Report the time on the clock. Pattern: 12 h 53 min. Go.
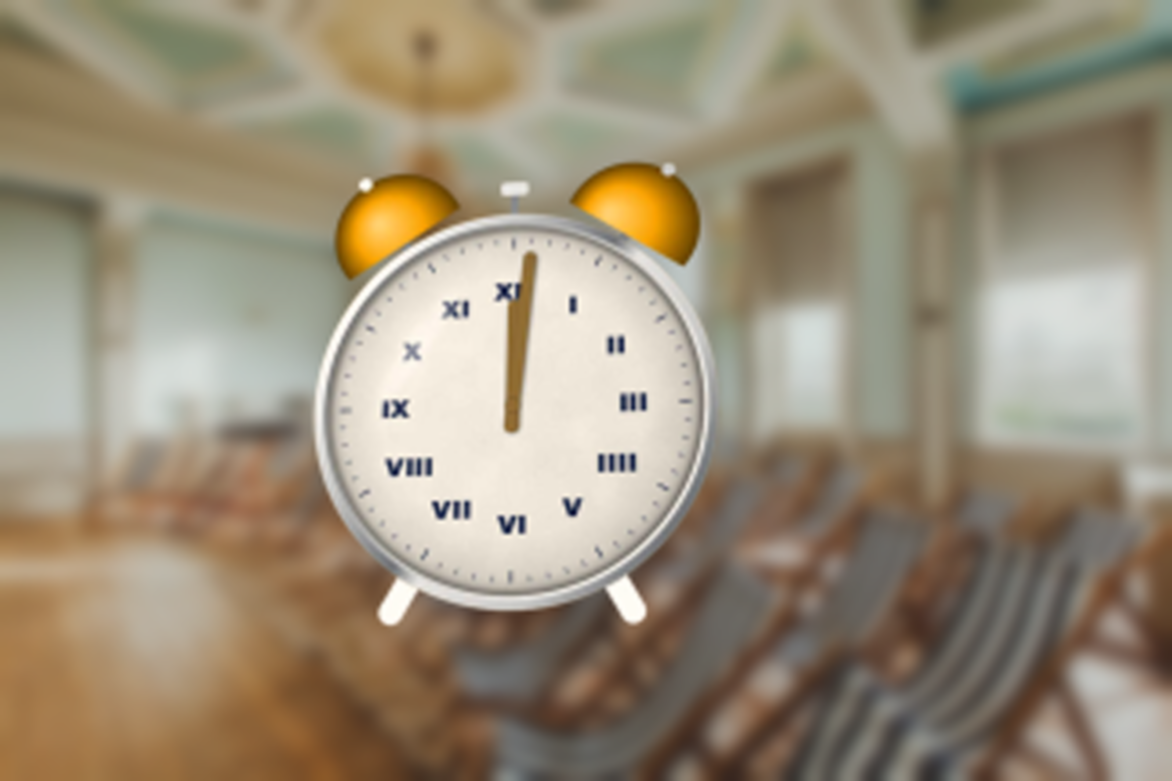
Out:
12 h 01 min
